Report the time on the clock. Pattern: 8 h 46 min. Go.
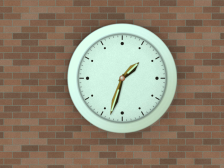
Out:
1 h 33 min
